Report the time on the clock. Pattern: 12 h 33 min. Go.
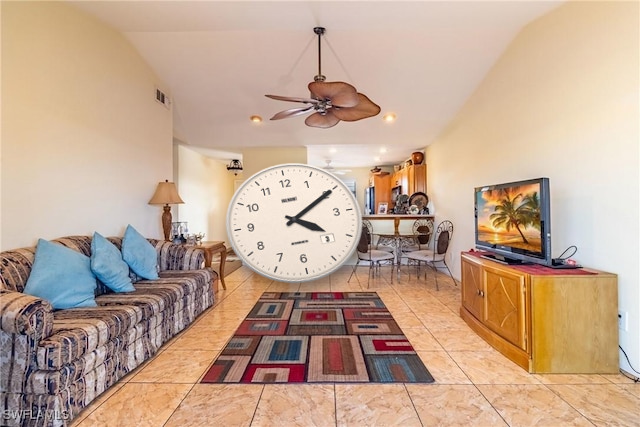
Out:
4 h 10 min
